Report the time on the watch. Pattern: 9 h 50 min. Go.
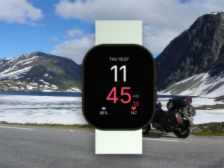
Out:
11 h 45 min
